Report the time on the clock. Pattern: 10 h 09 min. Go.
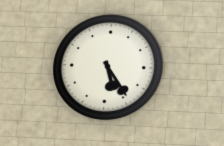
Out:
5 h 24 min
